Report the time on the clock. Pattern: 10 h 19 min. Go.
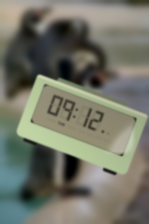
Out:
9 h 12 min
